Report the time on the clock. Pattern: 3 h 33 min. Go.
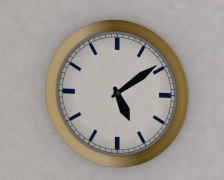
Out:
5 h 09 min
